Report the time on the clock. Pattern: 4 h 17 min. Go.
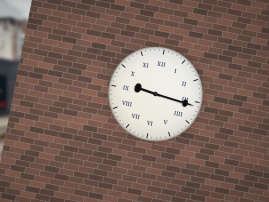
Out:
9 h 16 min
